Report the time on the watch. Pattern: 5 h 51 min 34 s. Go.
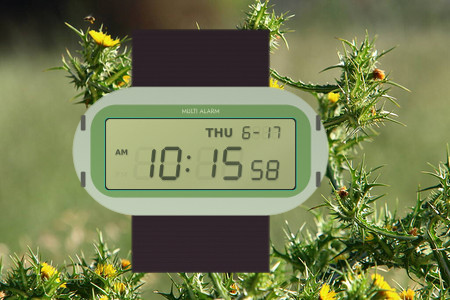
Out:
10 h 15 min 58 s
